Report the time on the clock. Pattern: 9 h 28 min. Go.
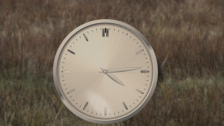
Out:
4 h 14 min
